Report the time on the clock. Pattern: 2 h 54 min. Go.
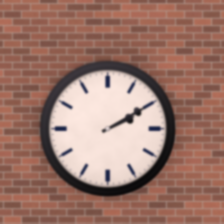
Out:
2 h 10 min
